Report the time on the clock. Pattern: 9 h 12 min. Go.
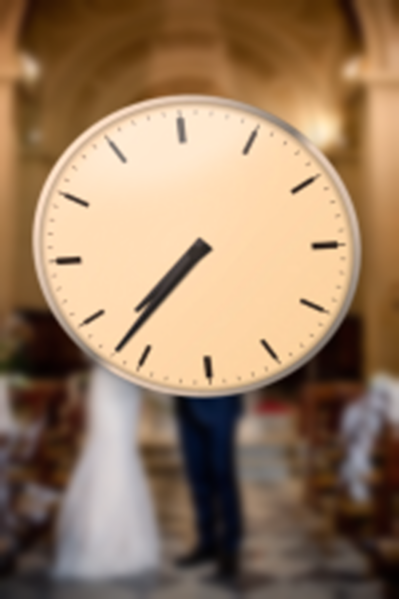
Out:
7 h 37 min
